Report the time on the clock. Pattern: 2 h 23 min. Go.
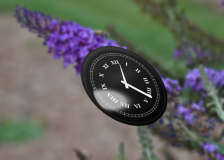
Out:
12 h 22 min
